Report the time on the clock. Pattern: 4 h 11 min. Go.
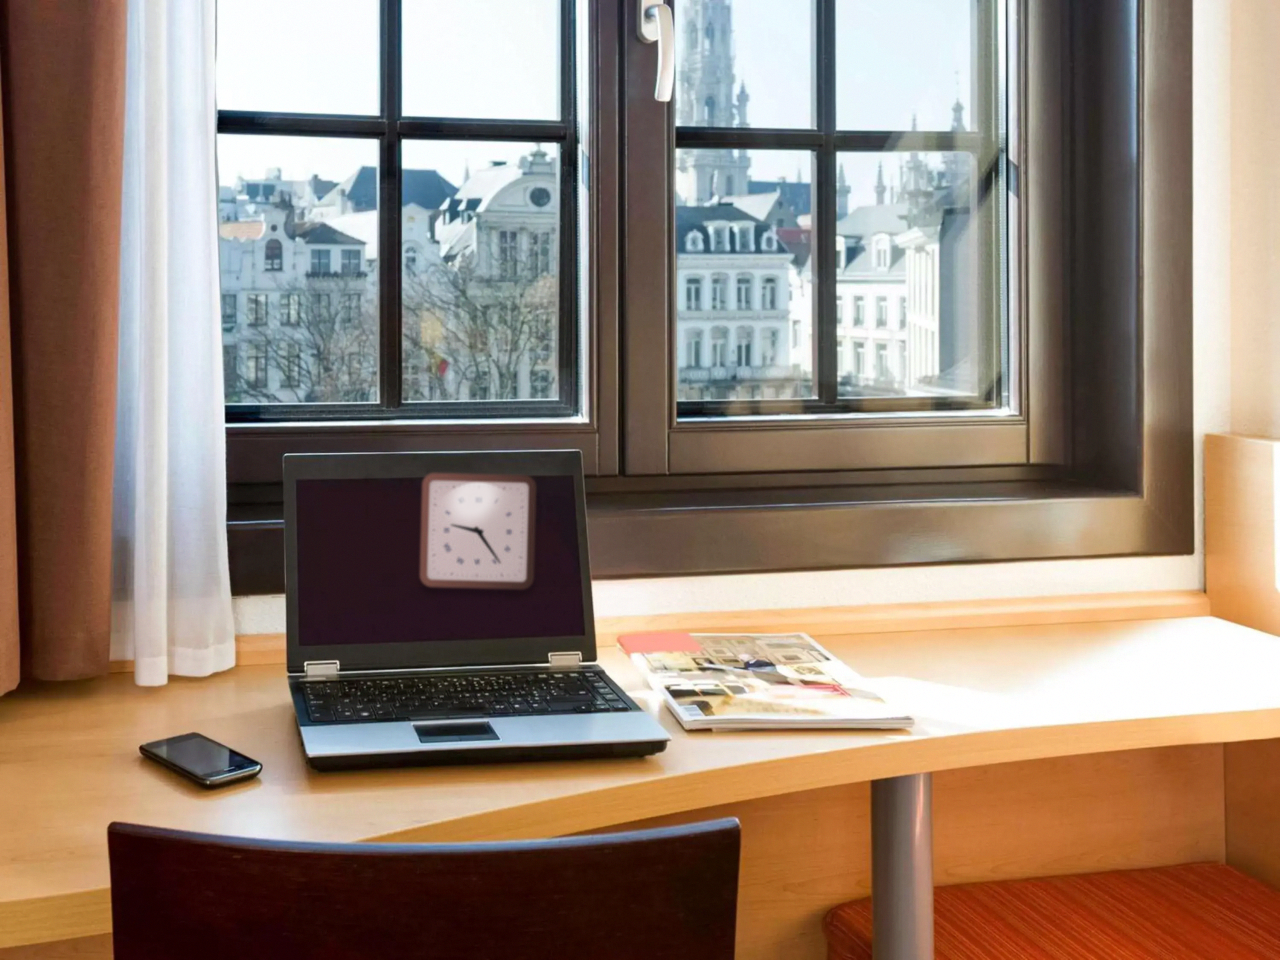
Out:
9 h 24 min
